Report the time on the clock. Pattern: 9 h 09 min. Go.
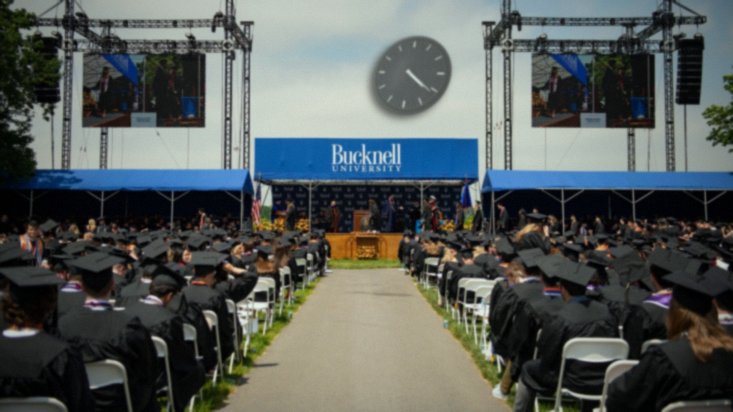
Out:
4 h 21 min
